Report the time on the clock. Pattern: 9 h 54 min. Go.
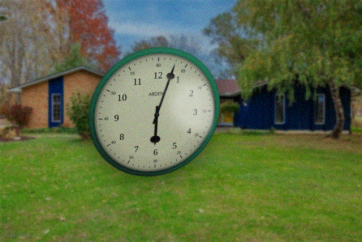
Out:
6 h 03 min
